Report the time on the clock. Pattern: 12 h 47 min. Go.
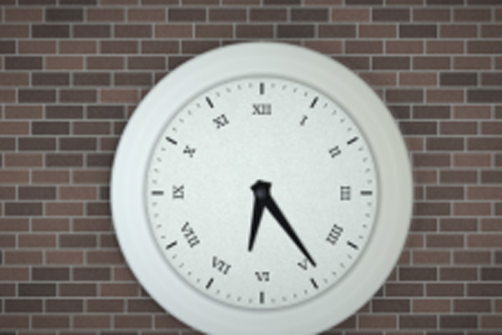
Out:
6 h 24 min
